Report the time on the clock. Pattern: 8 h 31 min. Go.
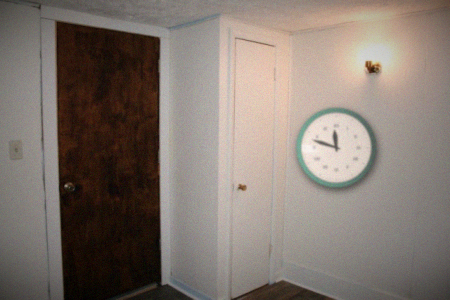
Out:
11 h 48 min
